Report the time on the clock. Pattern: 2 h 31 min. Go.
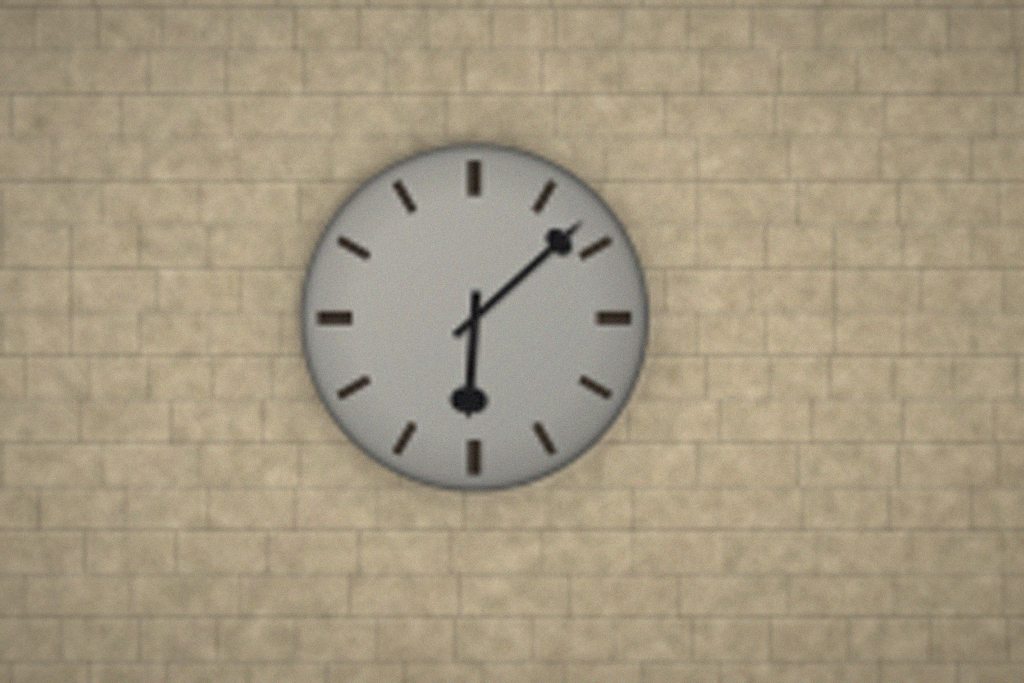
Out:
6 h 08 min
